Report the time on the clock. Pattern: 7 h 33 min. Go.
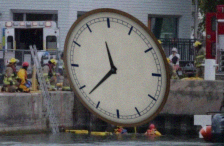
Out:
11 h 38 min
